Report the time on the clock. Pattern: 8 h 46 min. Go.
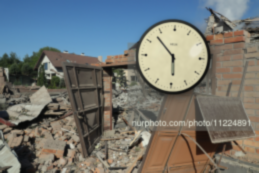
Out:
5 h 53 min
